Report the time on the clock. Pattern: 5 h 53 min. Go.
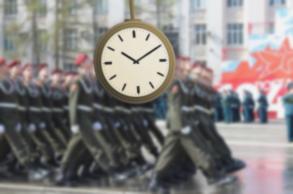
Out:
10 h 10 min
